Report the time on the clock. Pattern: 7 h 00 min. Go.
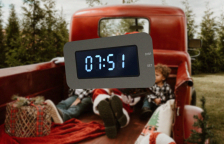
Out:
7 h 51 min
